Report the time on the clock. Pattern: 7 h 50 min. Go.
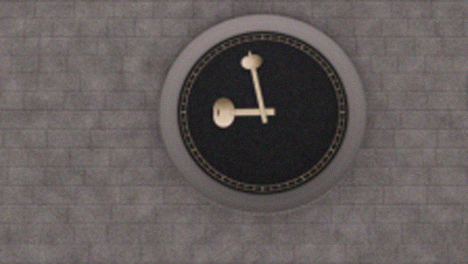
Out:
8 h 58 min
